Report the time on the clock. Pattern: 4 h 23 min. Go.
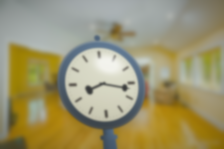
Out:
8 h 17 min
